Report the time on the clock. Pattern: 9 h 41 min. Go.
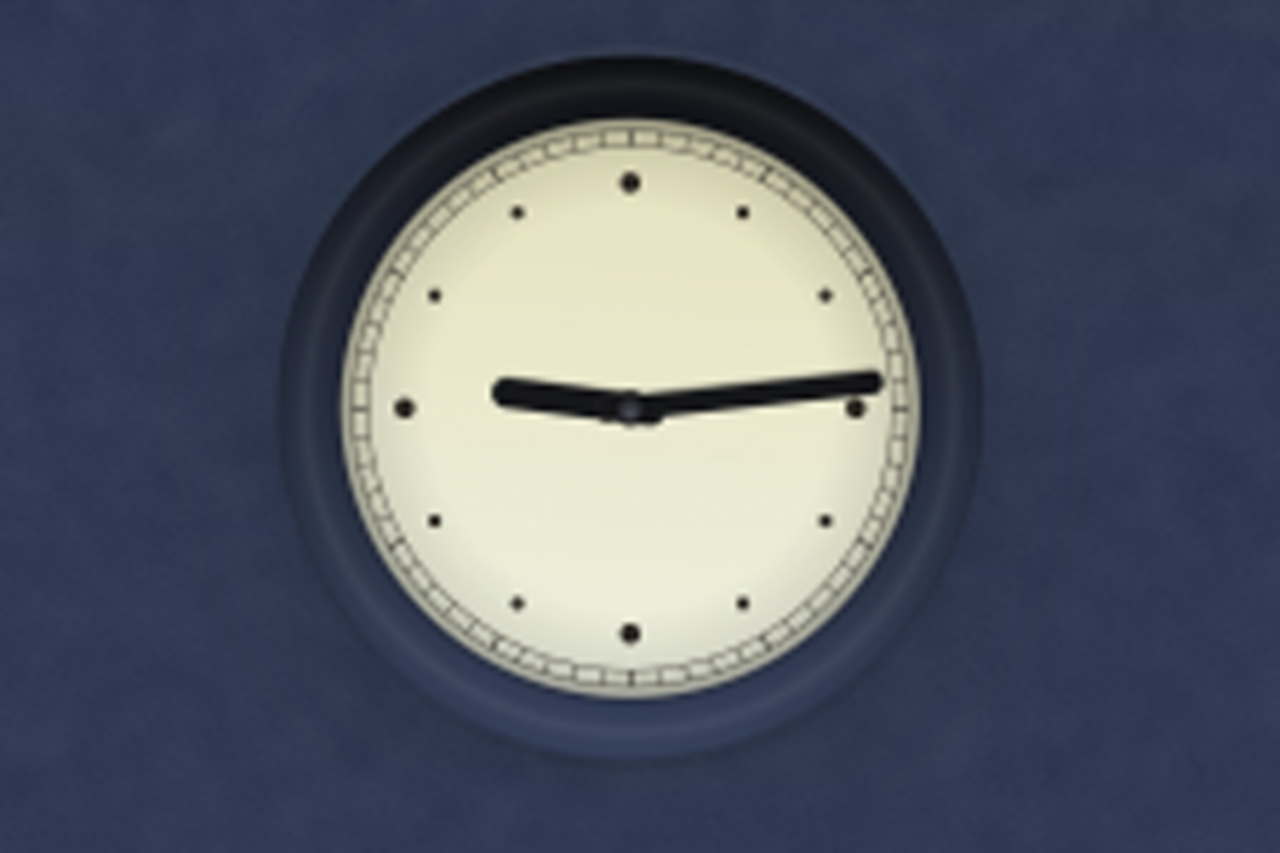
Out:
9 h 14 min
